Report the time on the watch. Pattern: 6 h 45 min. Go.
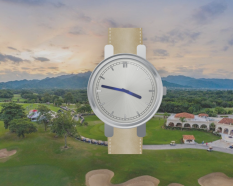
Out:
3 h 47 min
